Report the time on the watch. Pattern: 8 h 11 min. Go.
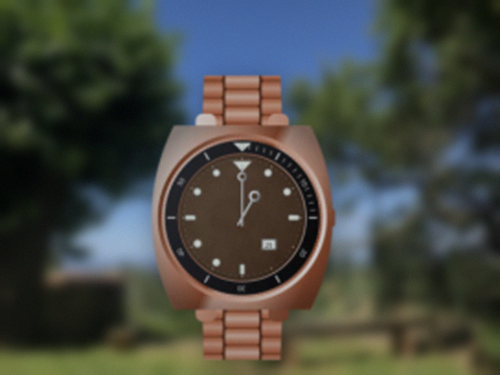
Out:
1 h 00 min
